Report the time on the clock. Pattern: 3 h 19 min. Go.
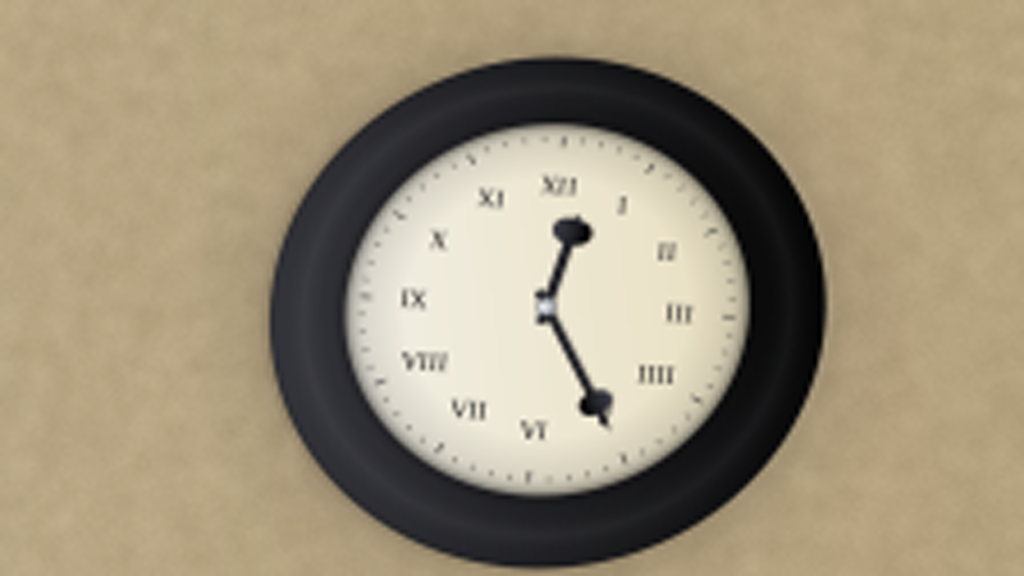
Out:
12 h 25 min
